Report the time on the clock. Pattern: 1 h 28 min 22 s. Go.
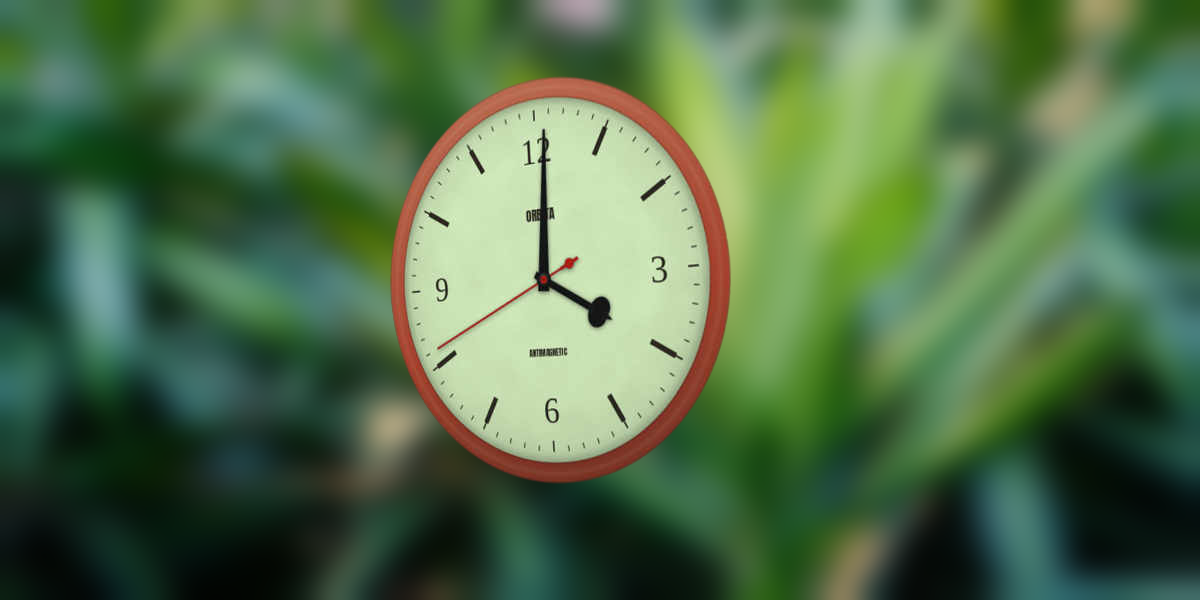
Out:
4 h 00 min 41 s
